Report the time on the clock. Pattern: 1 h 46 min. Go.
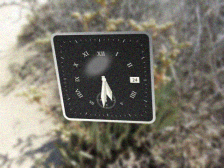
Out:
5 h 31 min
